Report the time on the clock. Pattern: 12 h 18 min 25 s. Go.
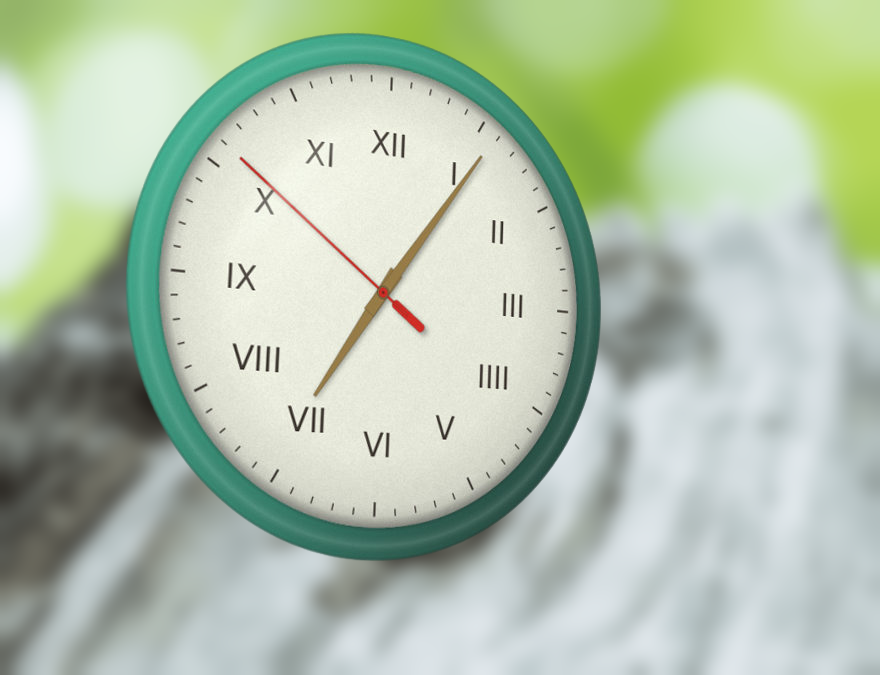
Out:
7 h 05 min 51 s
